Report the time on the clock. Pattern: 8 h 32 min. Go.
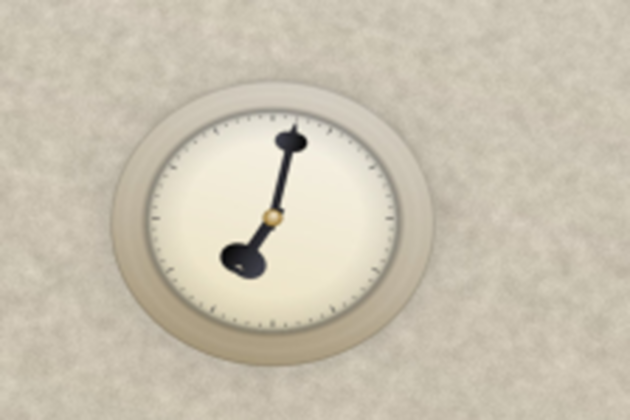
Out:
7 h 02 min
